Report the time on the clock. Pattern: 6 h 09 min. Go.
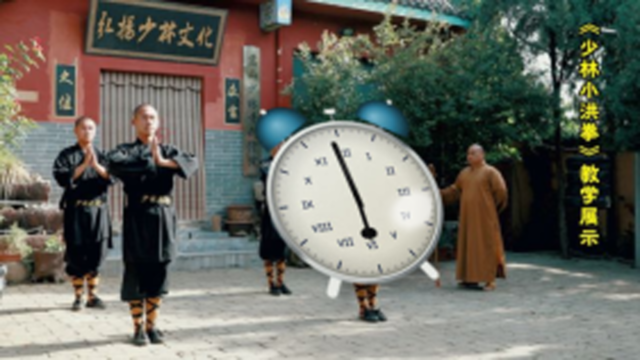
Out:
5 h 59 min
